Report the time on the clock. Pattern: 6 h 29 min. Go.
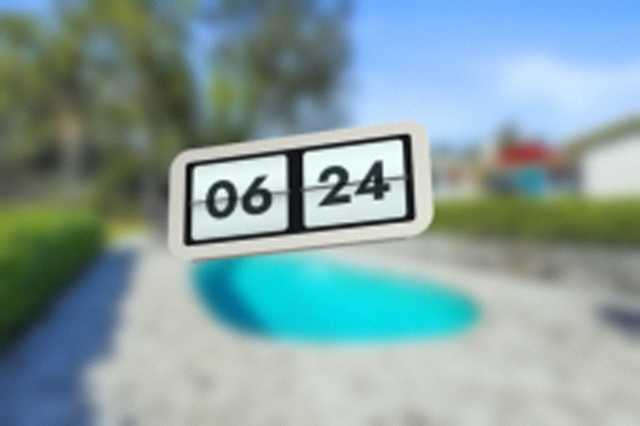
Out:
6 h 24 min
